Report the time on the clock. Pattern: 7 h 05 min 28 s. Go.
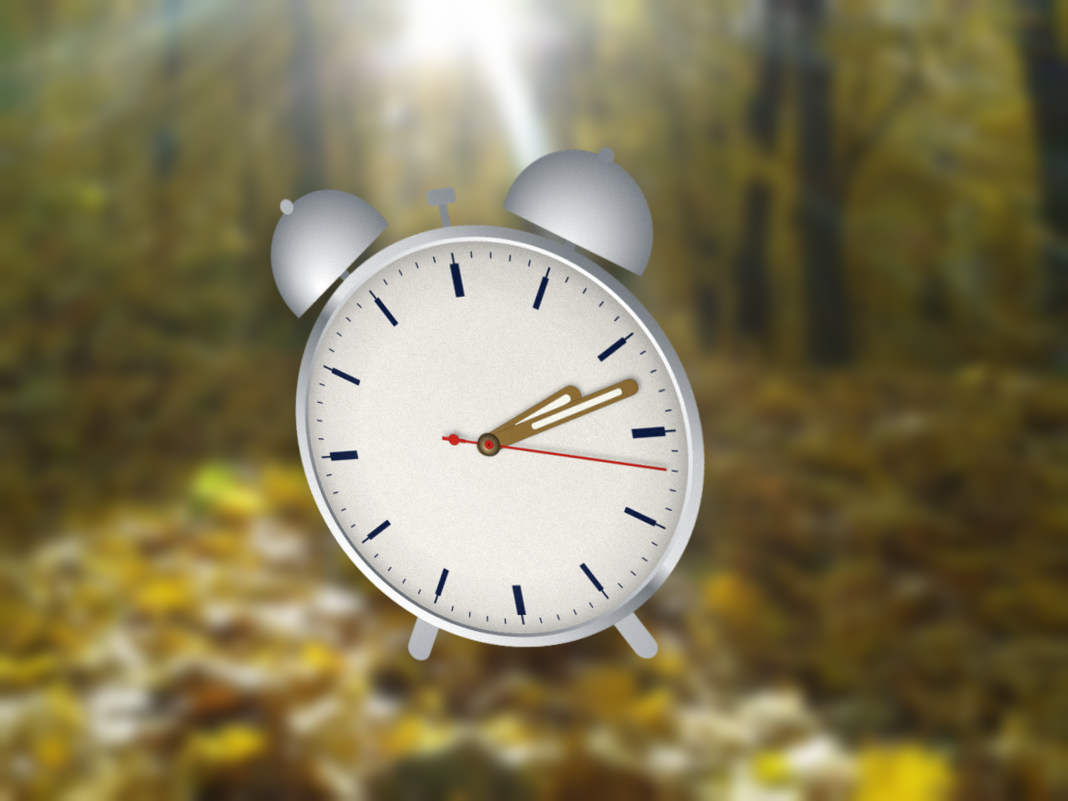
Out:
2 h 12 min 17 s
